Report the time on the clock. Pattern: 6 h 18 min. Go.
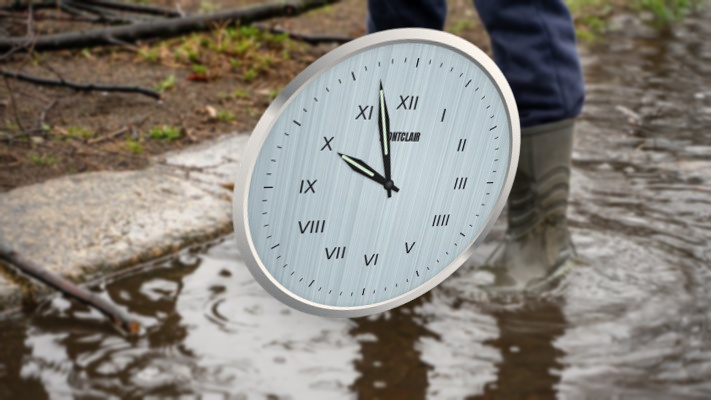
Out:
9 h 57 min
